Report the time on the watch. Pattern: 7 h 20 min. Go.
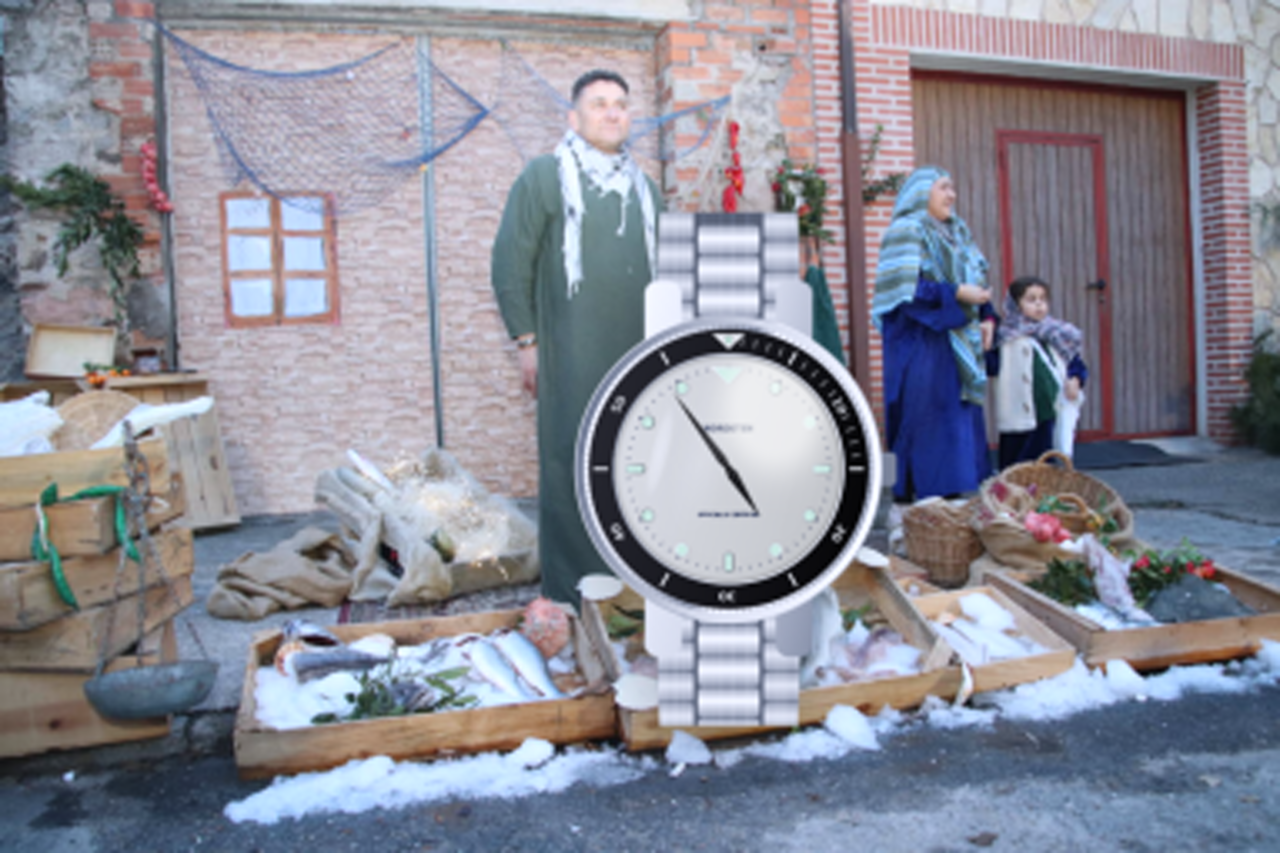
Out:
4 h 54 min
